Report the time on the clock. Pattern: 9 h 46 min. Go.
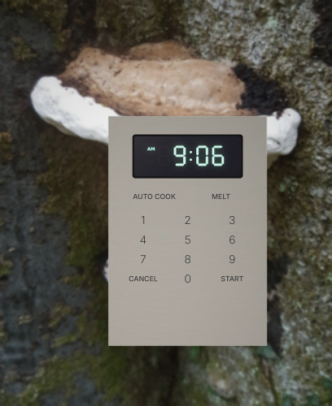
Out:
9 h 06 min
